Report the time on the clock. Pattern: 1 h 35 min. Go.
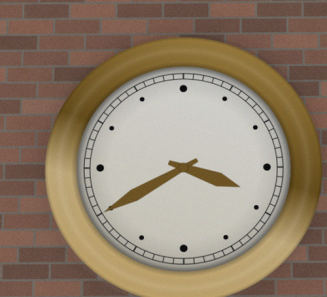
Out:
3 h 40 min
